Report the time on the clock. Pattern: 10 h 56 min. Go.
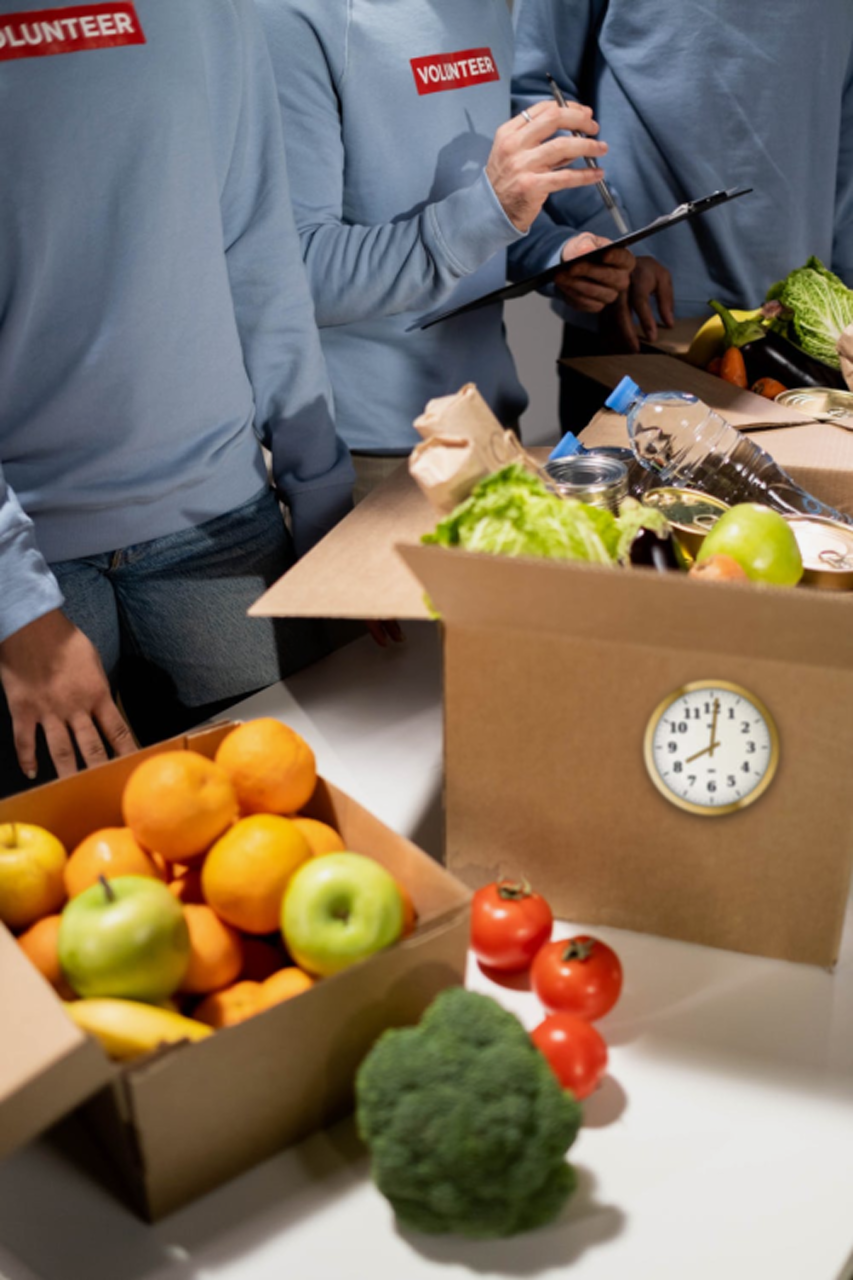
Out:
8 h 01 min
